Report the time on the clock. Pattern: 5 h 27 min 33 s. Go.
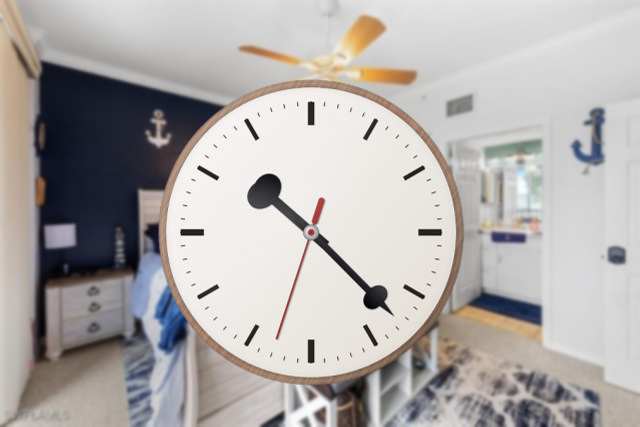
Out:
10 h 22 min 33 s
